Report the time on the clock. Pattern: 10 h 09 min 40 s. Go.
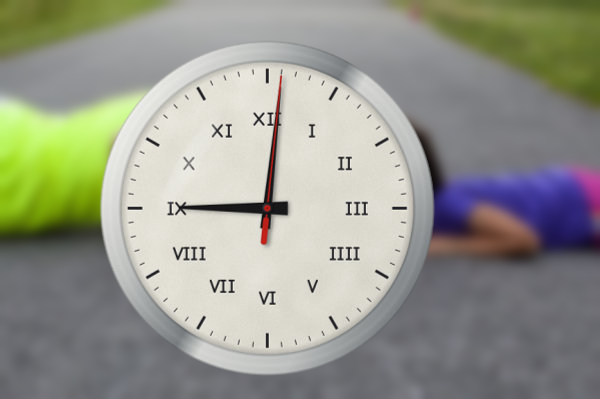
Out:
9 h 01 min 01 s
